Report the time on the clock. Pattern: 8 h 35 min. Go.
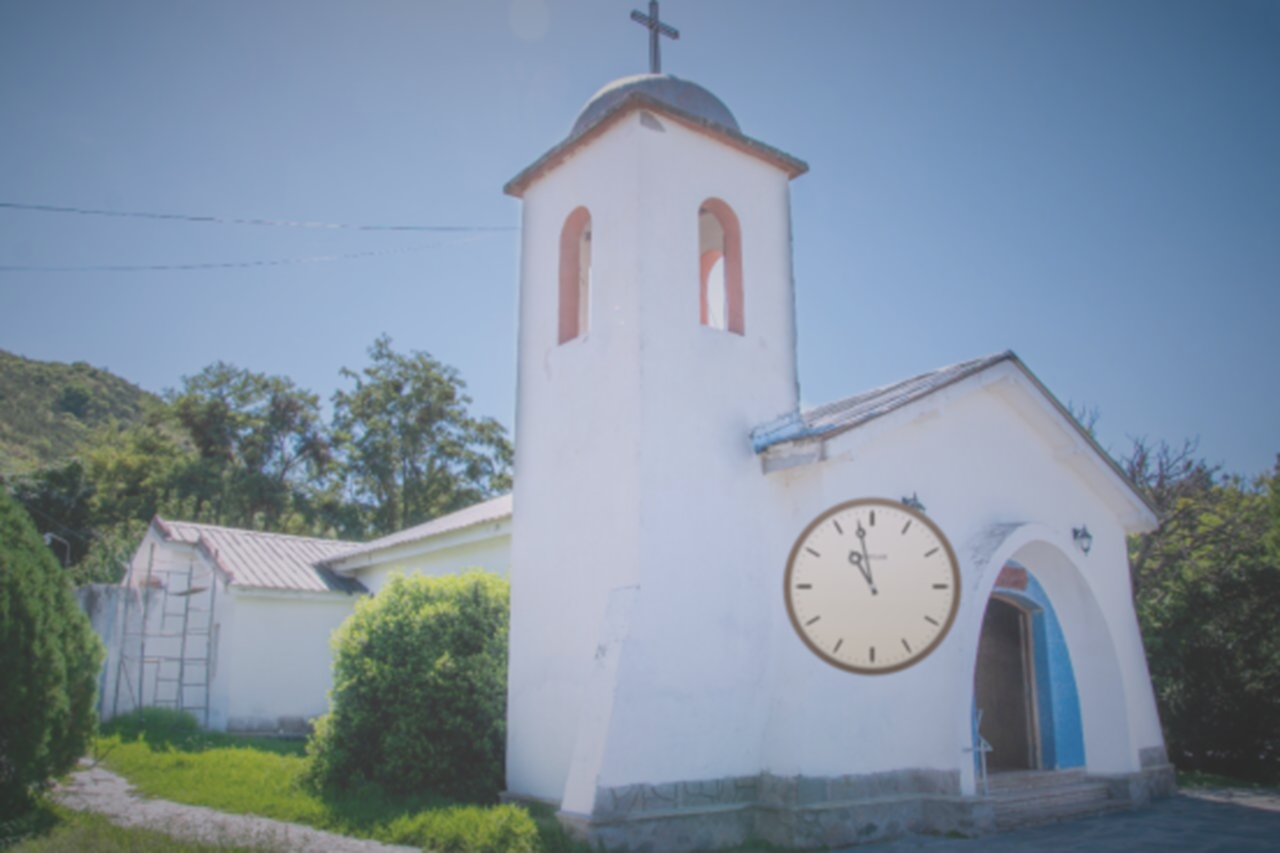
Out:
10 h 58 min
